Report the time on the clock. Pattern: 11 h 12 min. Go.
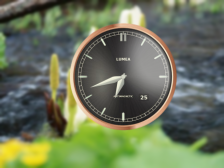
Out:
6 h 42 min
